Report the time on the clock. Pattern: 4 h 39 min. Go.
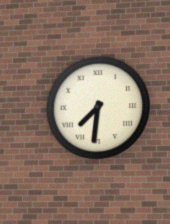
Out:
7 h 31 min
